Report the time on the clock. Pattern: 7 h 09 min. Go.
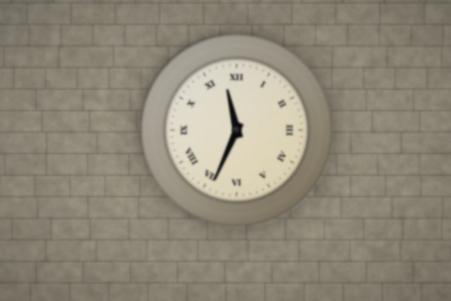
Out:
11 h 34 min
